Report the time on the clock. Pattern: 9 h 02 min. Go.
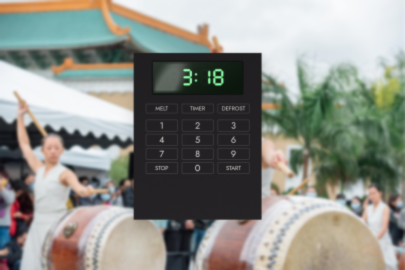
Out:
3 h 18 min
